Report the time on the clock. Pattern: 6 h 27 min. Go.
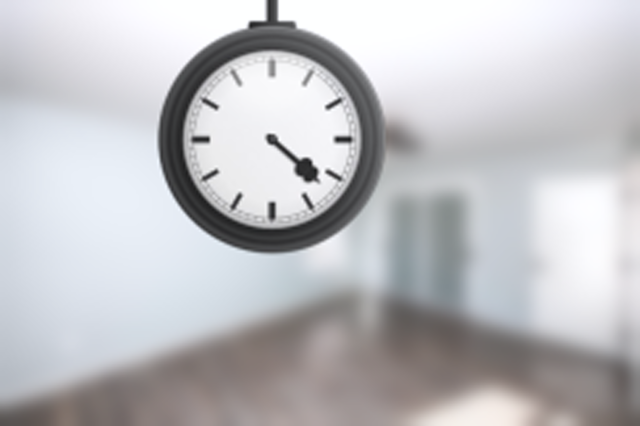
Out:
4 h 22 min
